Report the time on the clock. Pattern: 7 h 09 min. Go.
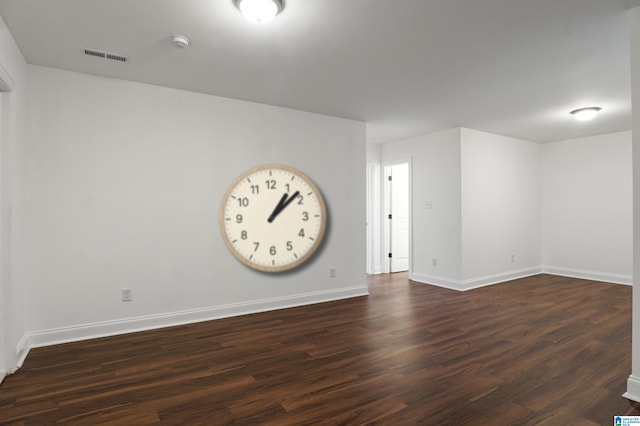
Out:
1 h 08 min
